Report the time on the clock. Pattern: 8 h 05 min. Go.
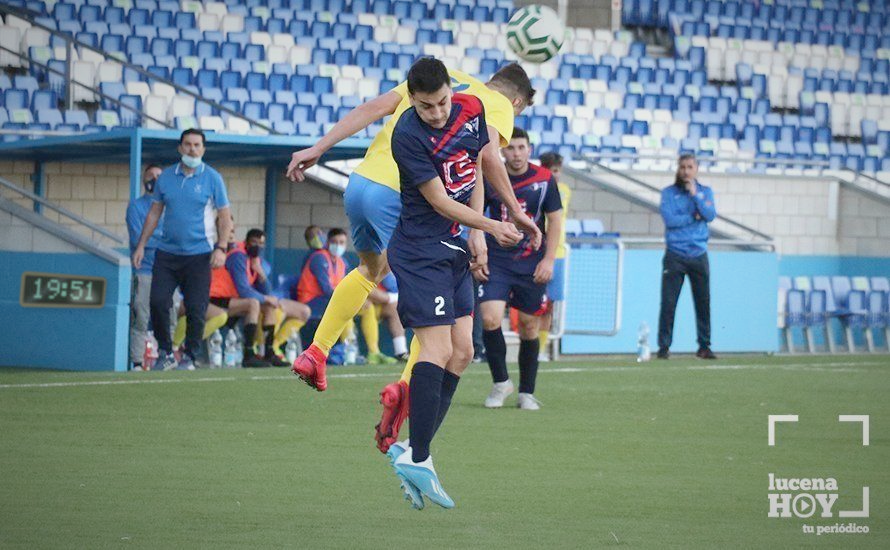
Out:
19 h 51 min
